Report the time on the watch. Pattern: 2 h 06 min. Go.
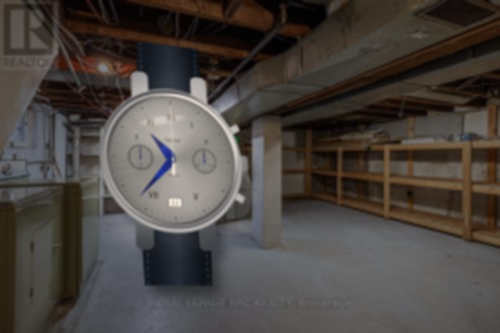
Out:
10 h 37 min
